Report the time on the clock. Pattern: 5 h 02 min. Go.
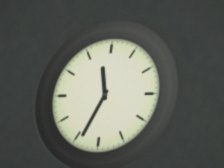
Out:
11 h 34 min
